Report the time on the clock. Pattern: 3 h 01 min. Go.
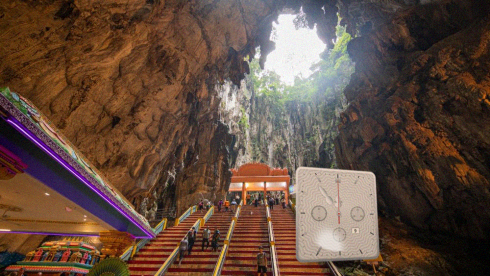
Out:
11 h 54 min
